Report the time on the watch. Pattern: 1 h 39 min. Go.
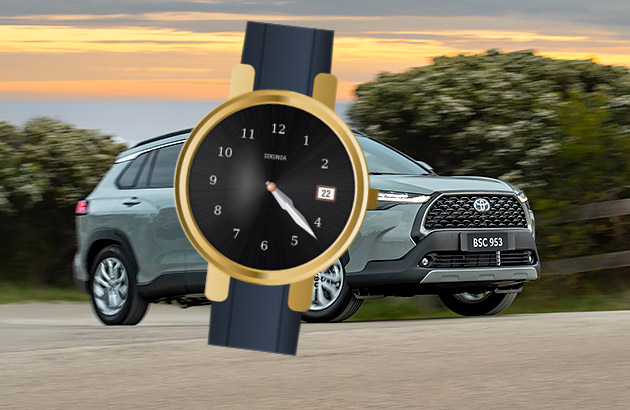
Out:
4 h 22 min
